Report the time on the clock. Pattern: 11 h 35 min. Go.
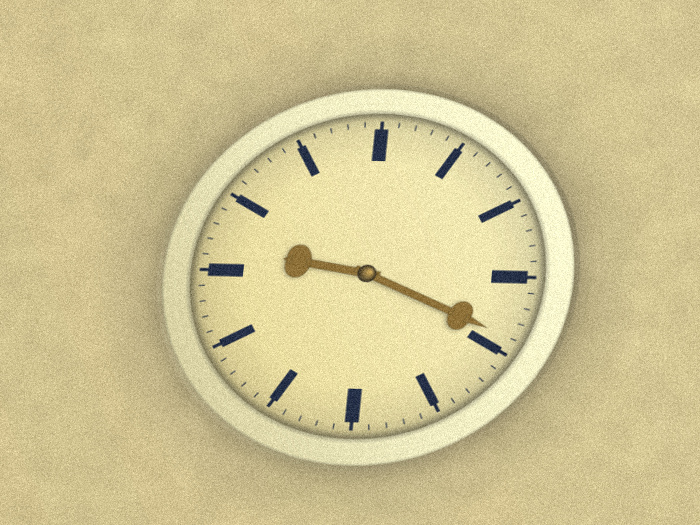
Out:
9 h 19 min
